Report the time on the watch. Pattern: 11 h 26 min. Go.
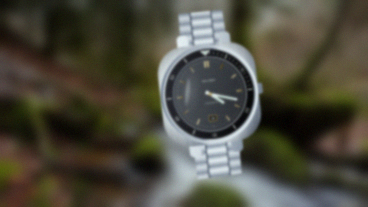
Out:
4 h 18 min
